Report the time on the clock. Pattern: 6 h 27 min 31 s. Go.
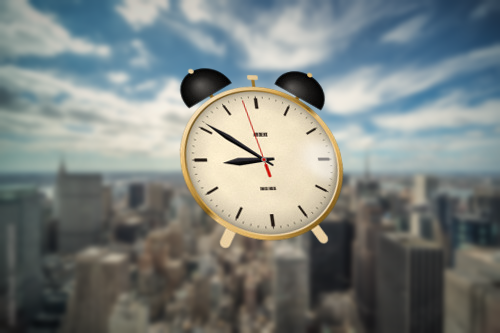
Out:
8 h 50 min 58 s
